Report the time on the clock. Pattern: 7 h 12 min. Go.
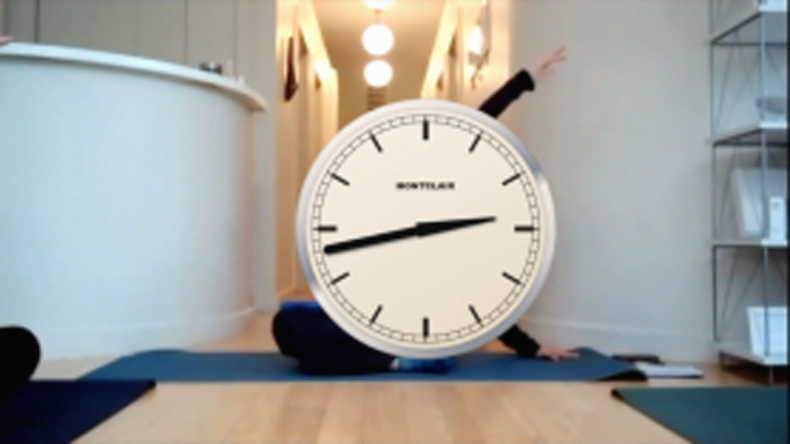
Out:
2 h 43 min
